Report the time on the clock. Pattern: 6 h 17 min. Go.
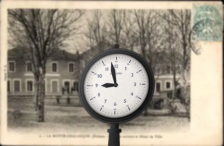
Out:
8 h 58 min
